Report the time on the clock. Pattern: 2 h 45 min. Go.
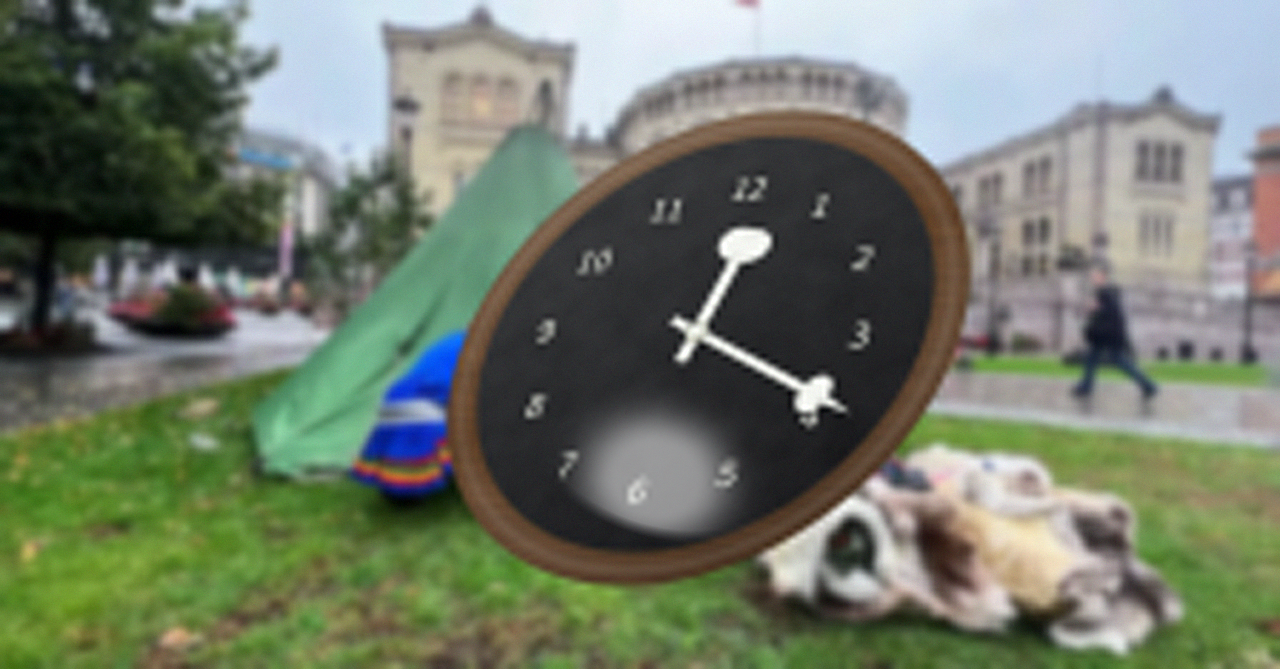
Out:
12 h 19 min
